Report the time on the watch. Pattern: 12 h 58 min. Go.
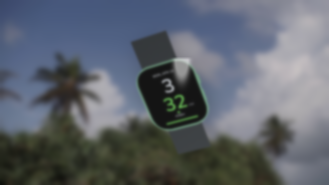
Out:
3 h 32 min
